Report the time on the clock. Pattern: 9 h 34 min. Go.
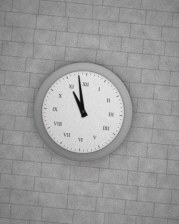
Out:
10 h 58 min
